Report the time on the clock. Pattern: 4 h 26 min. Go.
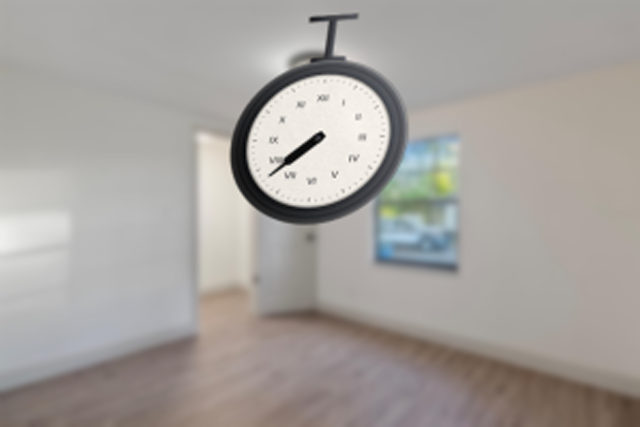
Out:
7 h 38 min
